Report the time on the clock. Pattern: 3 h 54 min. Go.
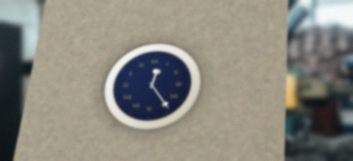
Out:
12 h 24 min
